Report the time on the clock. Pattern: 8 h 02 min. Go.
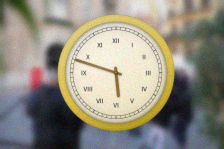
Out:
5 h 48 min
